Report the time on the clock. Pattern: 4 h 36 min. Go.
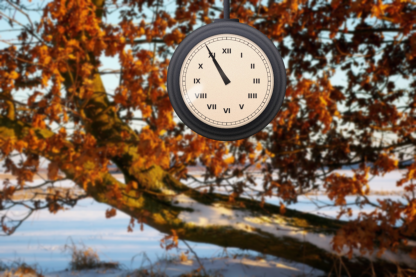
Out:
10 h 55 min
